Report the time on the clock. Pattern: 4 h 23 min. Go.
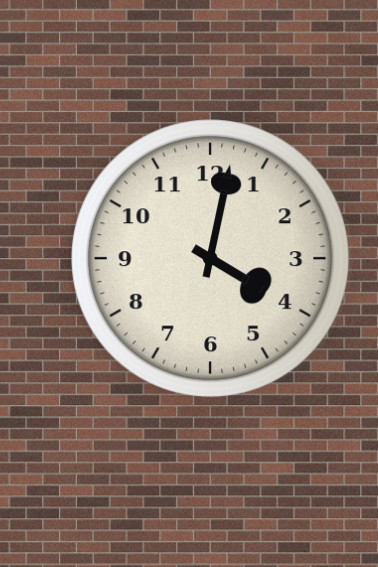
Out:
4 h 02 min
